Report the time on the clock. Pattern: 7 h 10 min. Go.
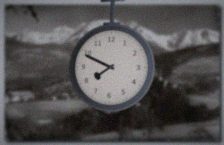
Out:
7 h 49 min
